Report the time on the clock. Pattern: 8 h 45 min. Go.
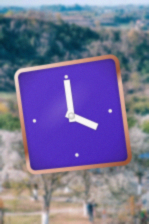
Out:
4 h 00 min
